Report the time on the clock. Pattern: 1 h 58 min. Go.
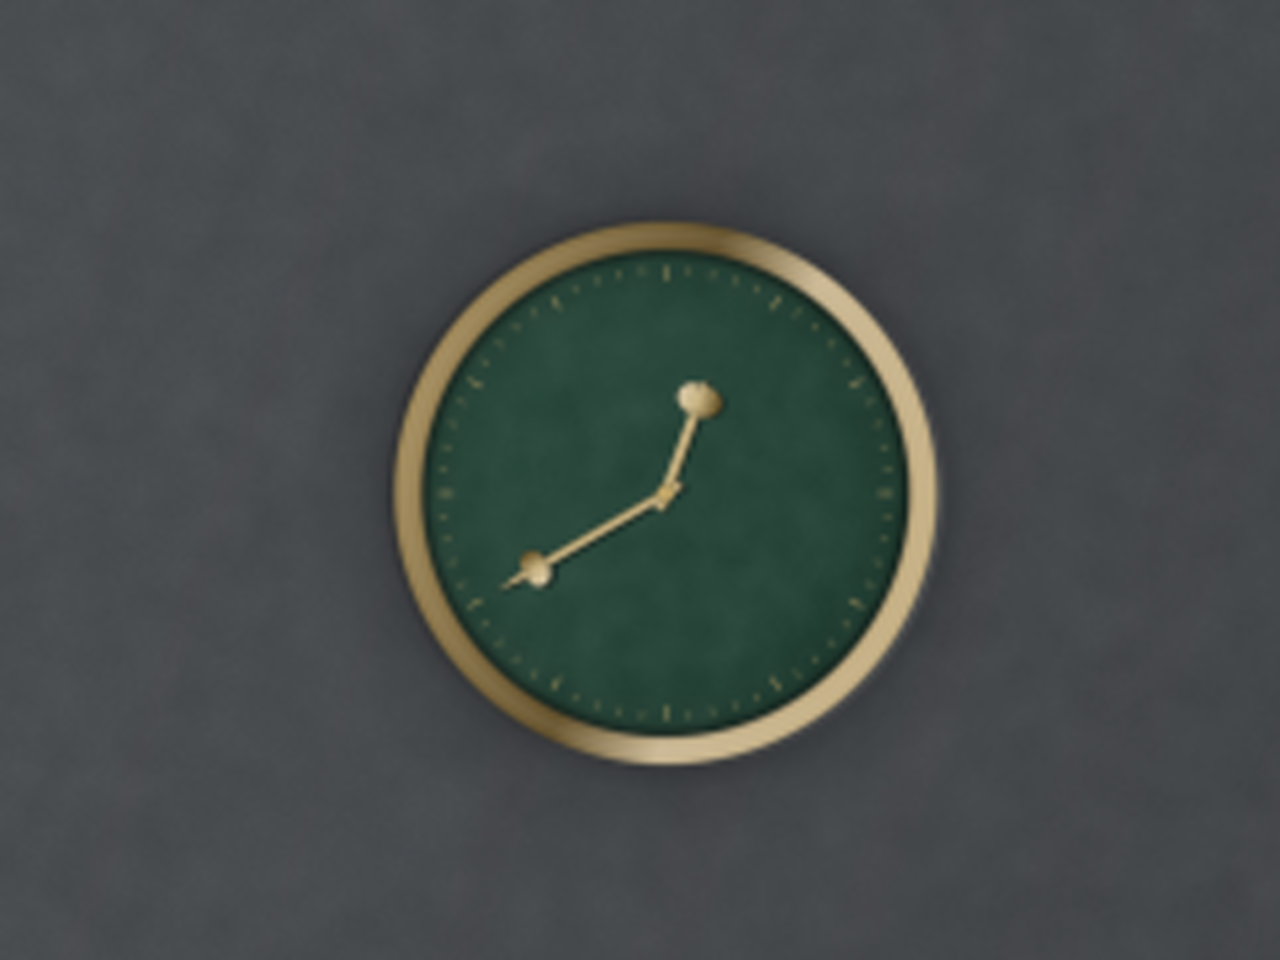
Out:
12 h 40 min
